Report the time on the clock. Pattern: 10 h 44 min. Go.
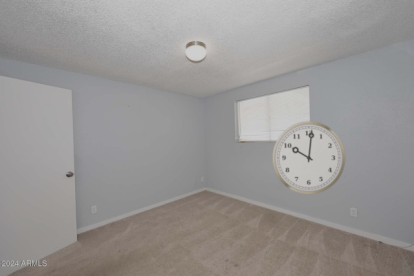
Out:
10 h 01 min
